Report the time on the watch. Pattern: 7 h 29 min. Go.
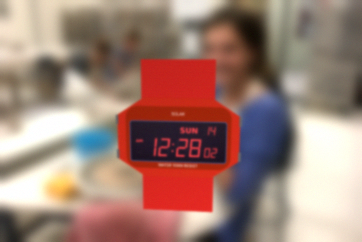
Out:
12 h 28 min
